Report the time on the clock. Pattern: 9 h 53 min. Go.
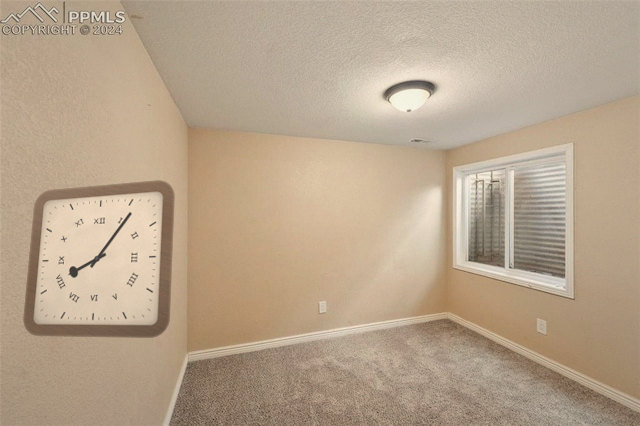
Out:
8 h 06 min
